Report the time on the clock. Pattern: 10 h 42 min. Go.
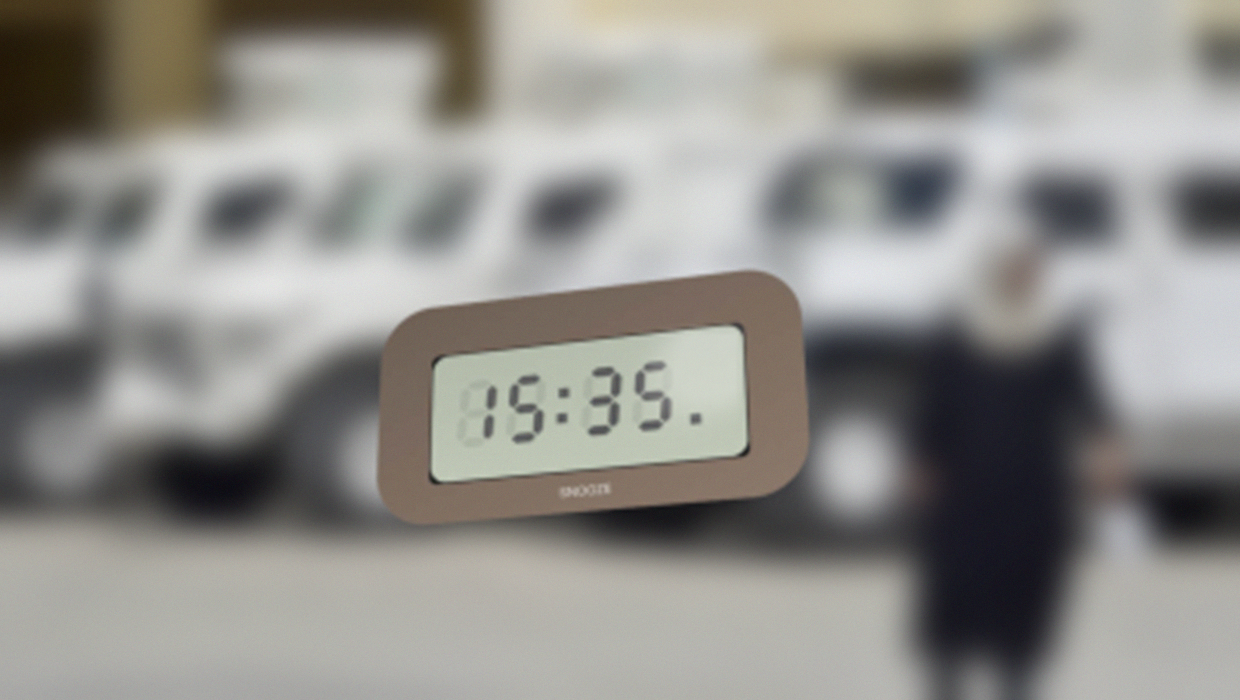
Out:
15 h 35 min
